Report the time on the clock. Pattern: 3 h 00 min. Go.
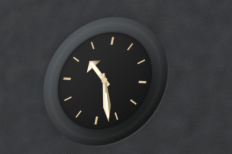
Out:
10 h 27 min
